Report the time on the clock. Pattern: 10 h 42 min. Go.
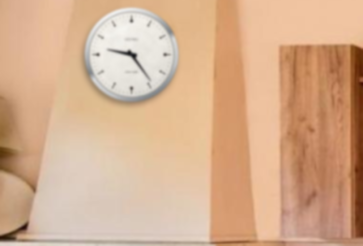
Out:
9 h 24 min
